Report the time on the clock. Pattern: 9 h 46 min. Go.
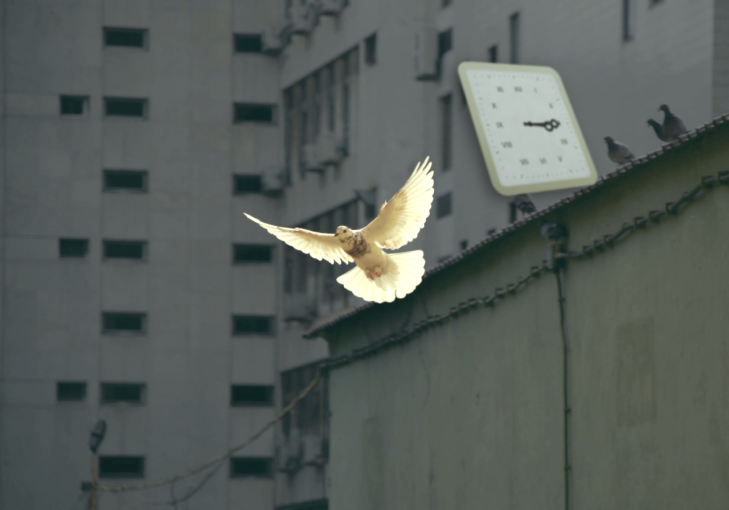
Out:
3 h 15 min
